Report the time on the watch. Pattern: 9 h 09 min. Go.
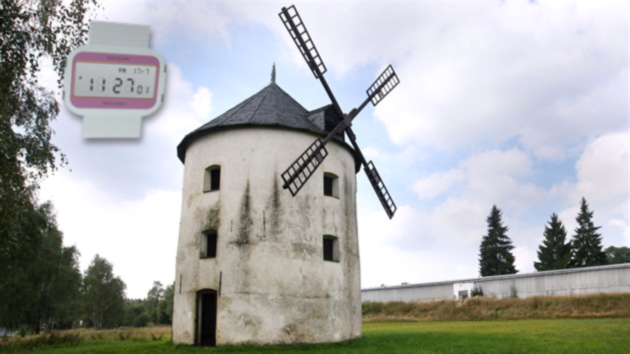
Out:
11 h 27 min
